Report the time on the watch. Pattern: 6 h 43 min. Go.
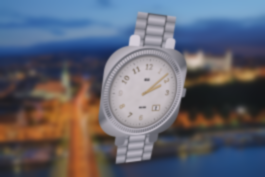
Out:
2 h 08 min
